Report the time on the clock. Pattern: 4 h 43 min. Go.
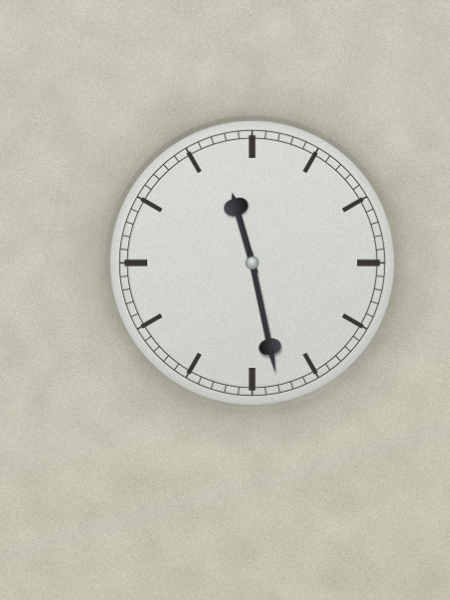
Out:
11 h 28 min
